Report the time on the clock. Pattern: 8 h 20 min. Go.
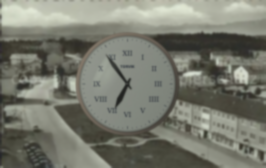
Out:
6 h 54 min
